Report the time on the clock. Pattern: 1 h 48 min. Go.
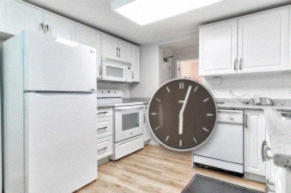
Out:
6 h 03 min
